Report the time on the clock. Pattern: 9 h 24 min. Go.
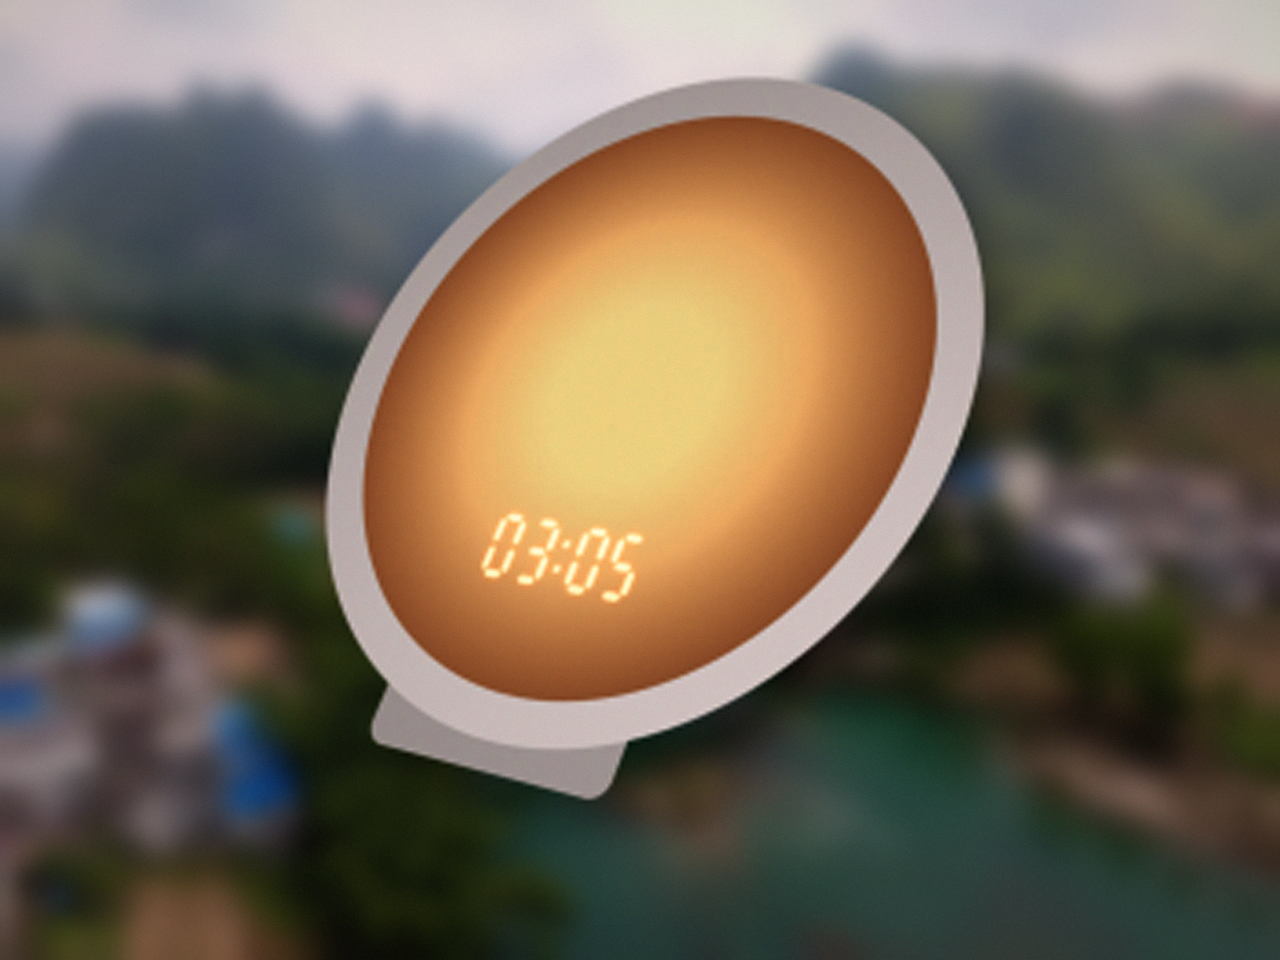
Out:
3 h 05 min
